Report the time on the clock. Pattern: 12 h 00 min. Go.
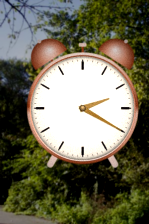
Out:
2 h 20 min
